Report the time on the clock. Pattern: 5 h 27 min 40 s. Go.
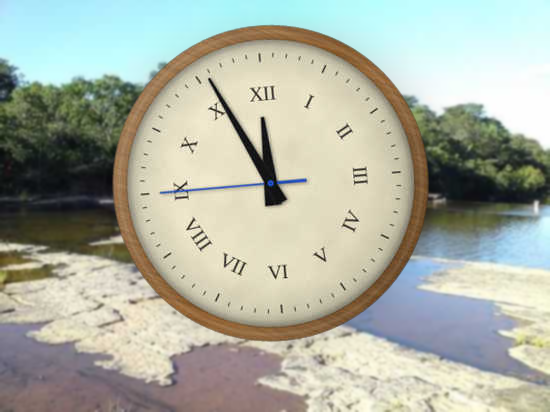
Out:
11 h 55 min 45 s
